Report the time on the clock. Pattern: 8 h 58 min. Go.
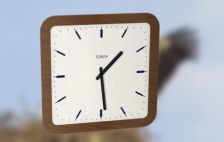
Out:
1 h 29 min
